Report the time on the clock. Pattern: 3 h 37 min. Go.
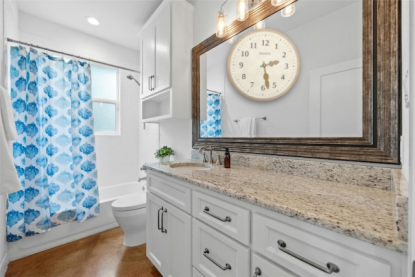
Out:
2 h 28 min
